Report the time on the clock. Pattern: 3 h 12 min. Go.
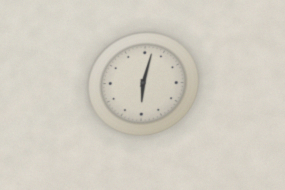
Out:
6 h 02 min
